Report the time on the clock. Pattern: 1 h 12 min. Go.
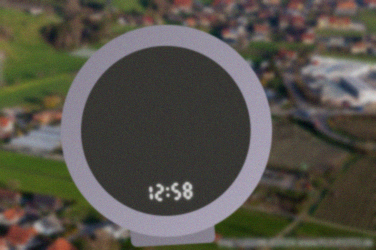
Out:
12 h 58 min
